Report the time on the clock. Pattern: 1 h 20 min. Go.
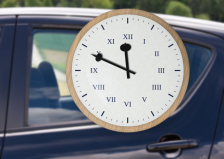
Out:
11 h 49 min
